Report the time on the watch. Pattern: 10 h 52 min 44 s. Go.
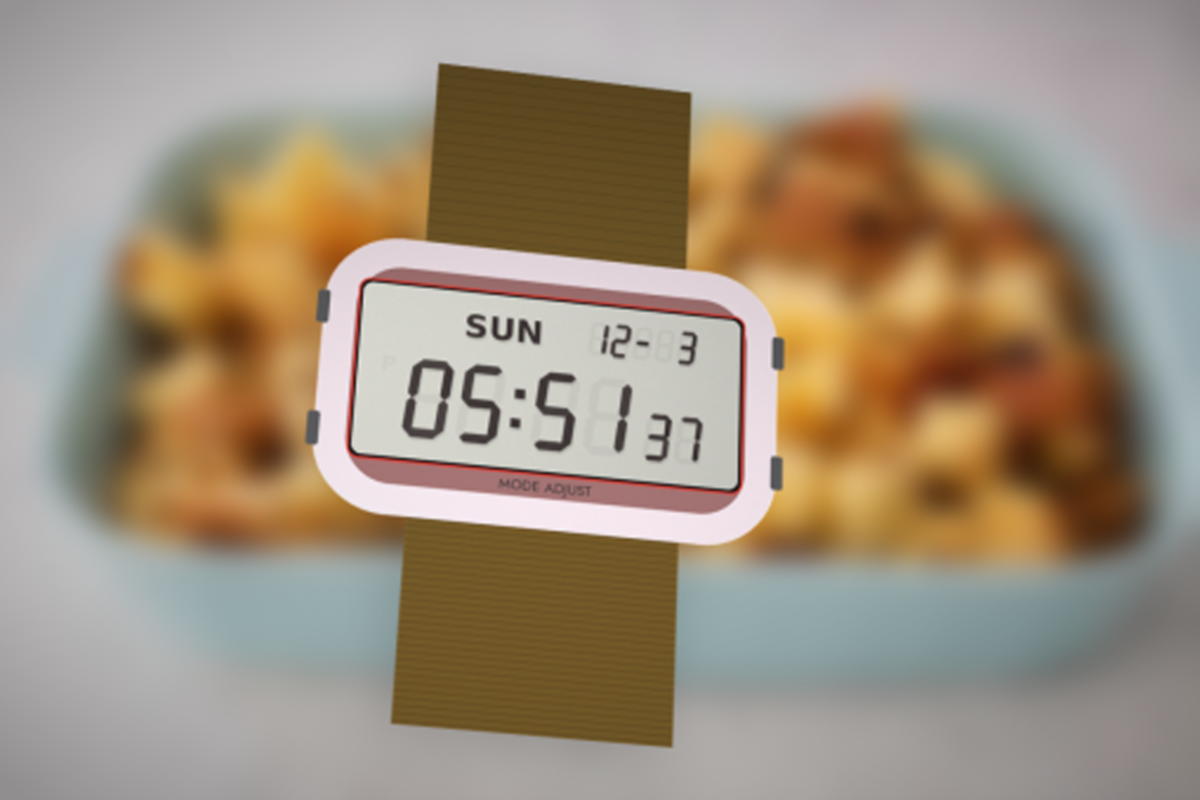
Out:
5 h 51 min 37 s
